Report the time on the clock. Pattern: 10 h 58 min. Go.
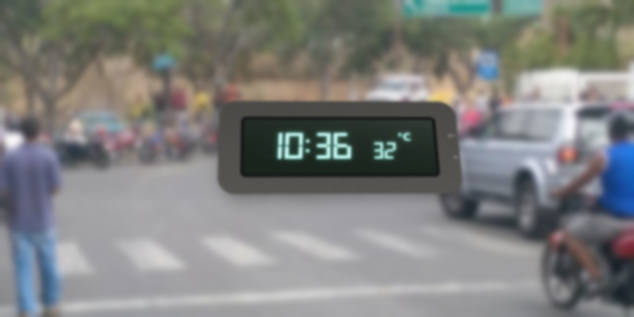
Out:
10 h 36 min
